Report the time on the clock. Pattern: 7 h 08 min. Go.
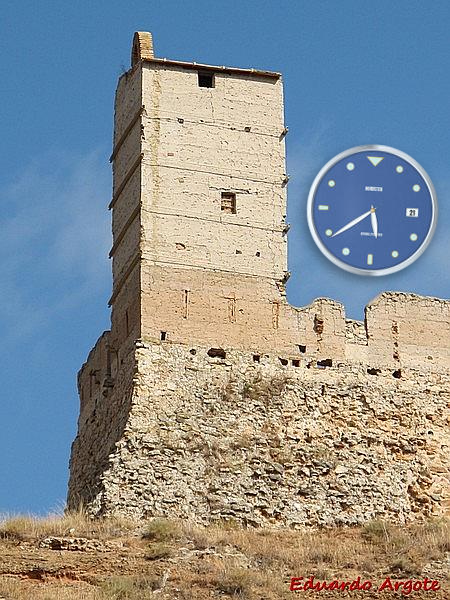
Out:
5 h 39 min
